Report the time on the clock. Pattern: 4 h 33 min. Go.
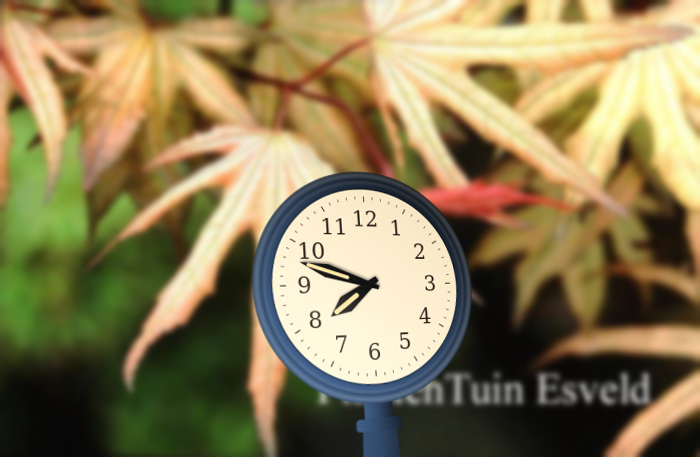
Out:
7 h 48 min
